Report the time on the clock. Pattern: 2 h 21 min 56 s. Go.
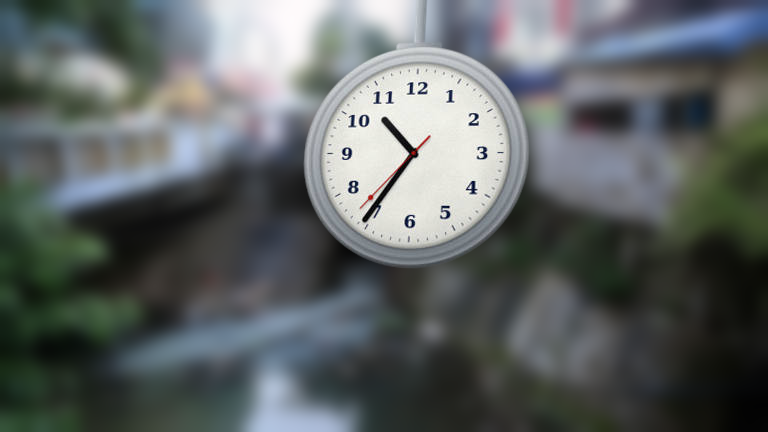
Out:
10 h 35 min 37 s
